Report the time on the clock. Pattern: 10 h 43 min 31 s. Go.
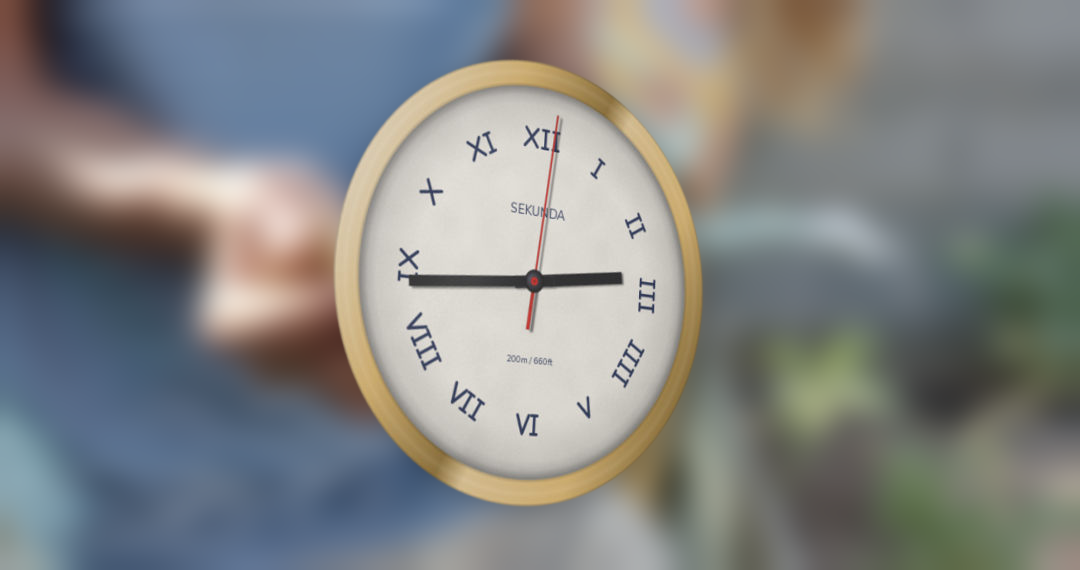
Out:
2 h 44 min 01 s
